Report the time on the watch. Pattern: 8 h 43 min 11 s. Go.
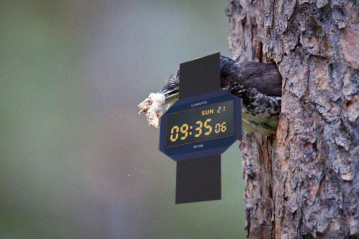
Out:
9 h 35 min 06 s
